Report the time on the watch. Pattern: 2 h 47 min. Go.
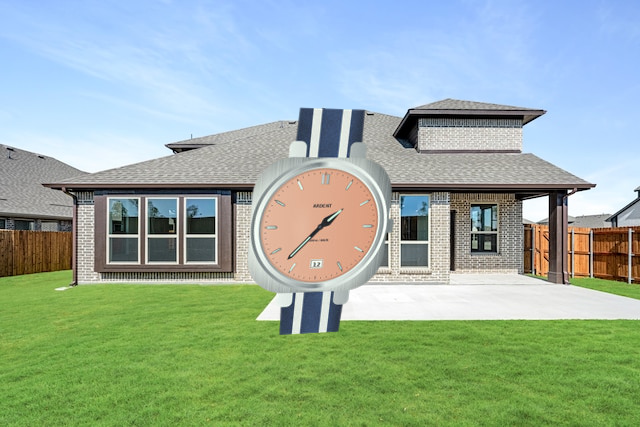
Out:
1 h 37 min
